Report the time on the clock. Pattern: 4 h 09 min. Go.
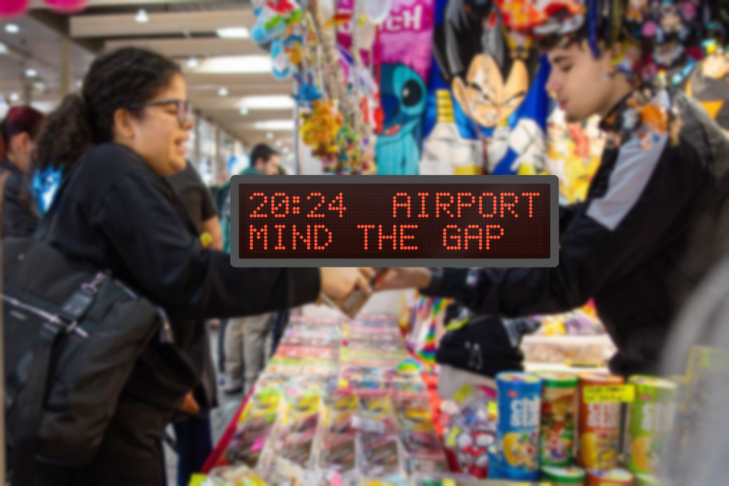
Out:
20 h 24 min
